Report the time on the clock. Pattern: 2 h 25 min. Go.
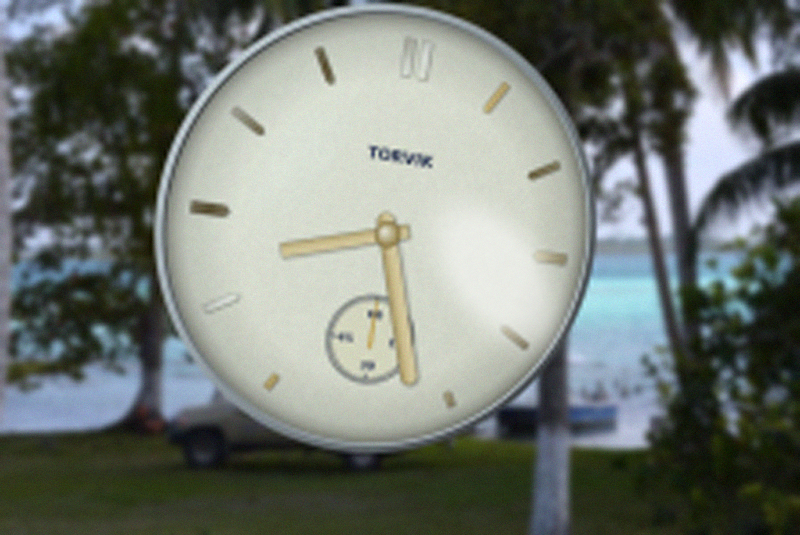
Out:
8 h 27 min
